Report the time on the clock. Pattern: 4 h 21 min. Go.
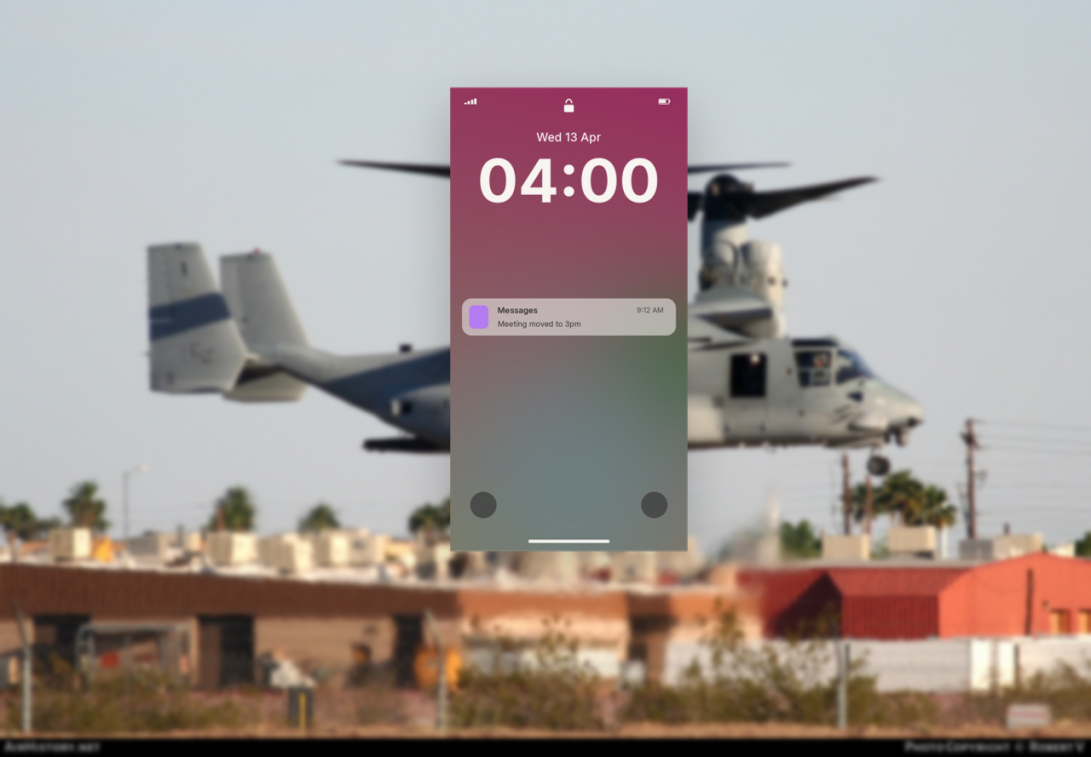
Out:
4 h 00 min
